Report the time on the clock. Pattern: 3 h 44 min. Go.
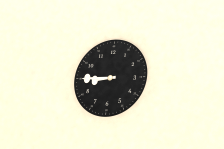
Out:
8 h 45 min
